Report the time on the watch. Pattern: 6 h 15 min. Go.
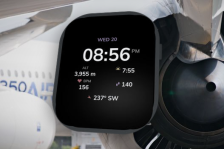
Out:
8 h 56 min
